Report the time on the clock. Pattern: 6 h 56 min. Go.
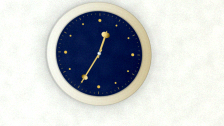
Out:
12 h 35 min
